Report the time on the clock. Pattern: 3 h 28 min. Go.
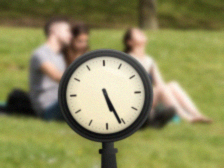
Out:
5 h 26 min
